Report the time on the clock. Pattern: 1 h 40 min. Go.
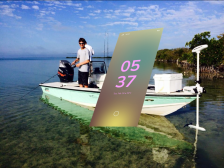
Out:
5 h 37 min
